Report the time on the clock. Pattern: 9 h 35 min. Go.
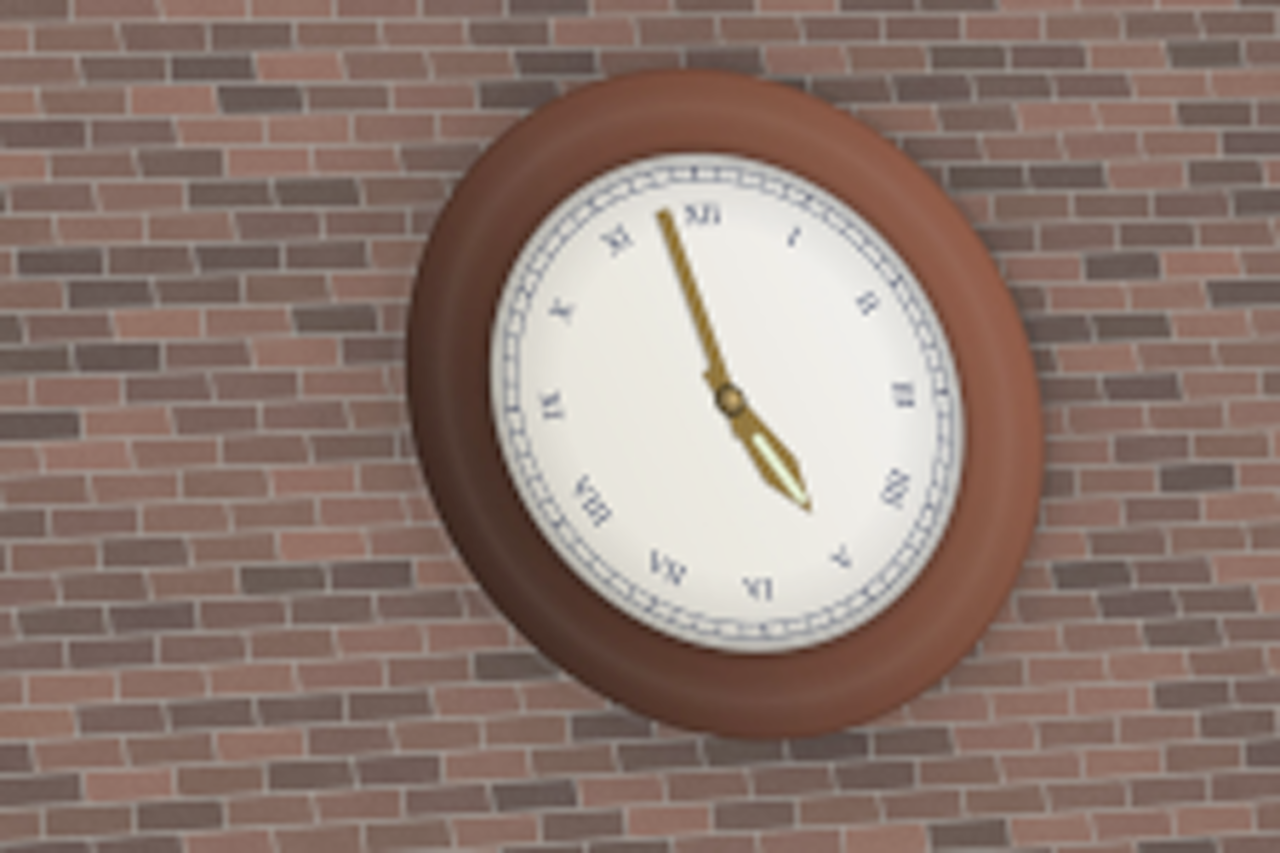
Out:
4 h 58 min
